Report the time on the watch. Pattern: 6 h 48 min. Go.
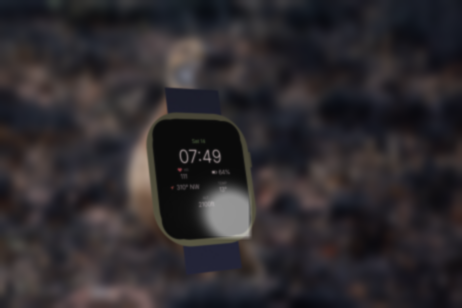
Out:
7 h 49 min
